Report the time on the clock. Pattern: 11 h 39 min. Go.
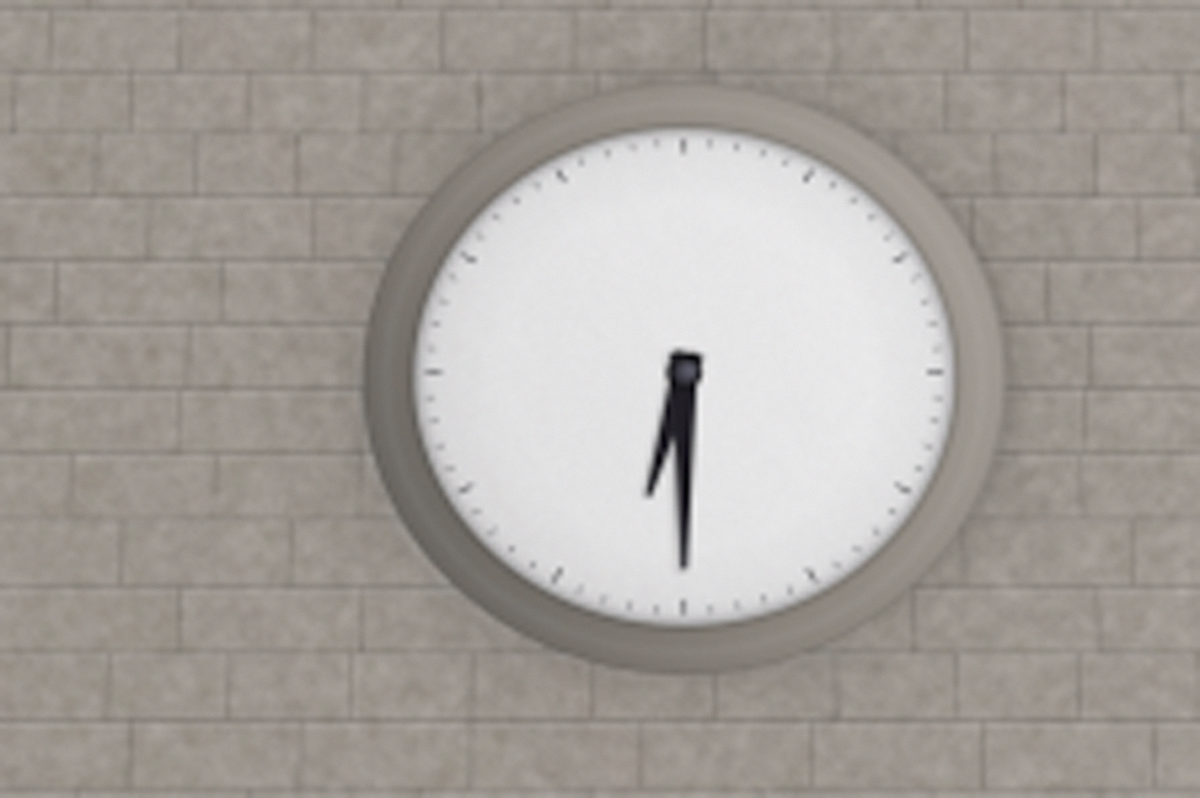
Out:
6 h 30 min
